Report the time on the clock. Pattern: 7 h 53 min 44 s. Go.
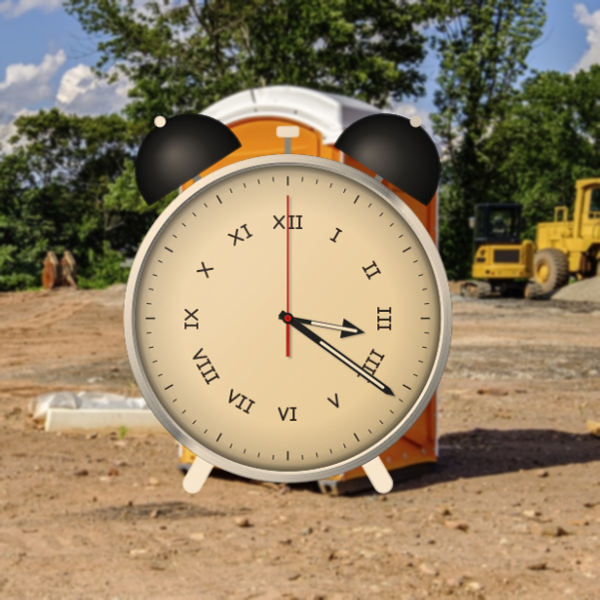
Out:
3 h 21 min 00 s
